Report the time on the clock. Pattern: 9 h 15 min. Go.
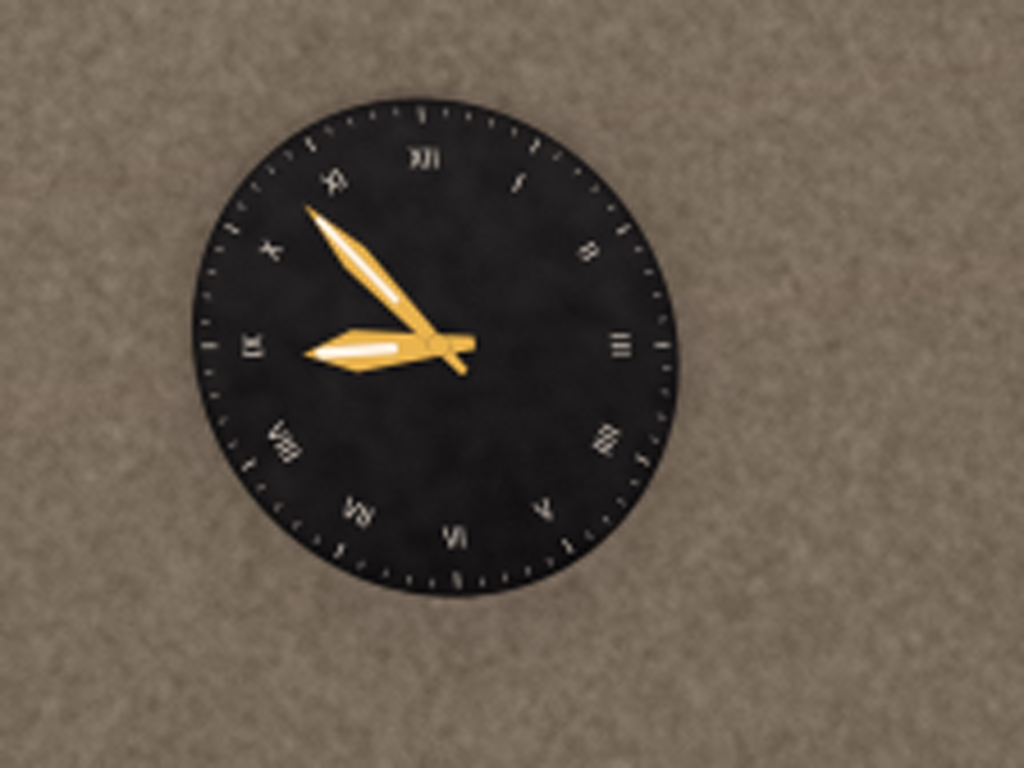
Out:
8 h 53 min
